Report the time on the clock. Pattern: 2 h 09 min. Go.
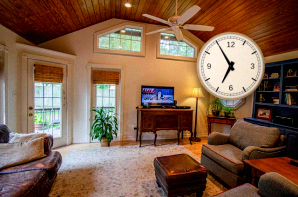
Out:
6 h 55 min
